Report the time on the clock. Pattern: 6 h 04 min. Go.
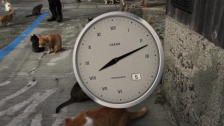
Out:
8 h 12 min
